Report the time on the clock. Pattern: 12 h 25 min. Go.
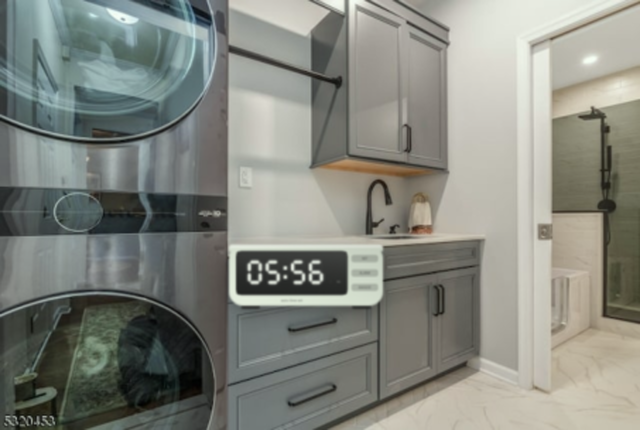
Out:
5 h 56 min
